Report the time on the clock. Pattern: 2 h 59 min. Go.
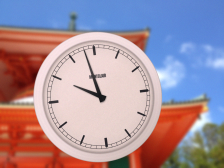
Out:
9 h 58 min
